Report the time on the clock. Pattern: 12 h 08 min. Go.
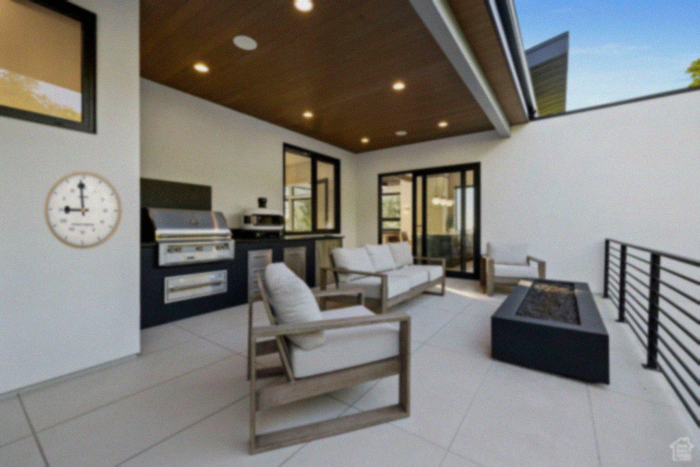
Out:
8 h 59 min
